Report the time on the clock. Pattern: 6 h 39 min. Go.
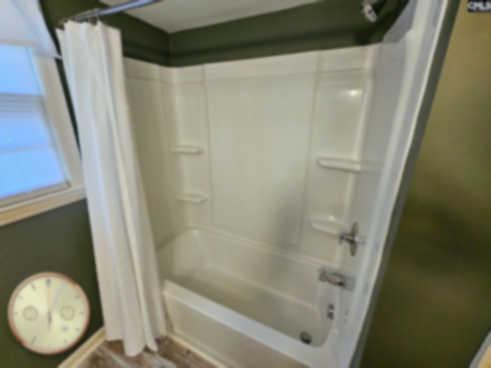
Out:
6 h 04 min
